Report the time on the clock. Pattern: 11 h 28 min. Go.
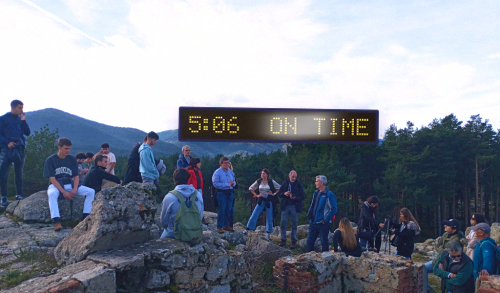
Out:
5 h 06 min
